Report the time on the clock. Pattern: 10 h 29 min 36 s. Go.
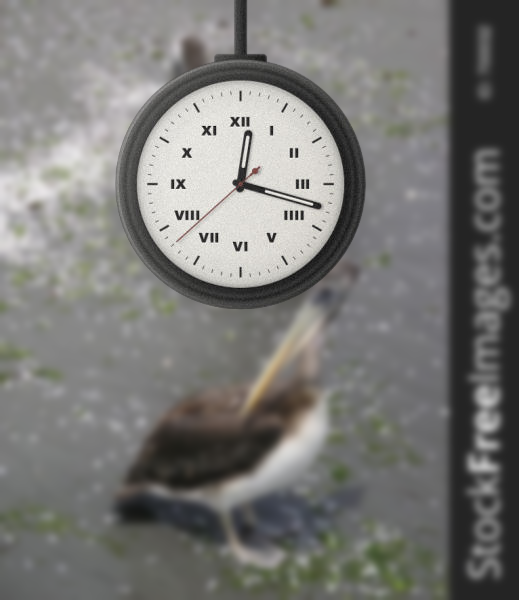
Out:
12 h 17 min 38 s
